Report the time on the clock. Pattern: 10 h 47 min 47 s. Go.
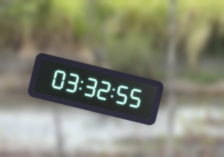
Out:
3 h 32 min 55 s
